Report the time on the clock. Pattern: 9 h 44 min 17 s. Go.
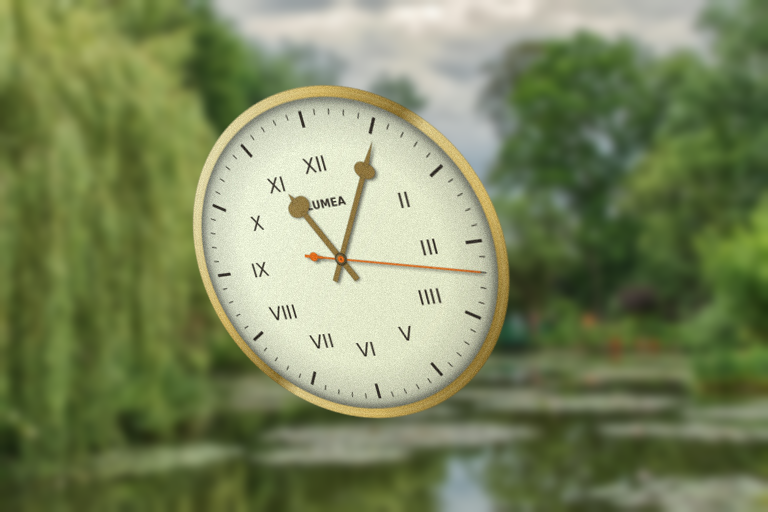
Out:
11 h 05 min 17 s
